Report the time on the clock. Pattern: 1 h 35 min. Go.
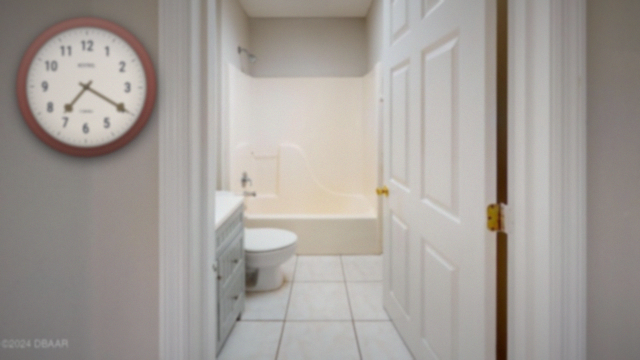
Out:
7 h 20 min
